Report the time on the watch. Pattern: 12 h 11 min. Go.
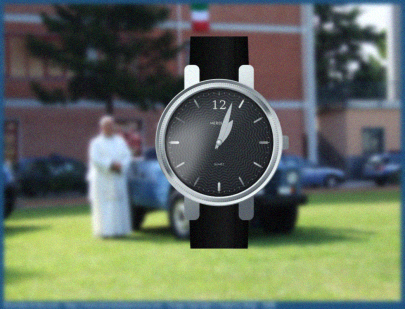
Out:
1 h 03 min
